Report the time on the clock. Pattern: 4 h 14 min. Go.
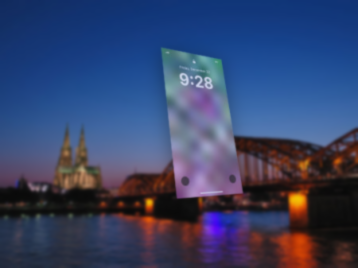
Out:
9 h 28 min
